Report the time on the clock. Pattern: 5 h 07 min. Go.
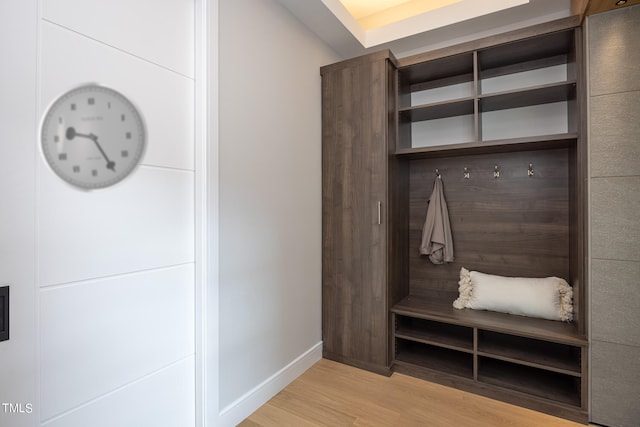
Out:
9 h 25 min
